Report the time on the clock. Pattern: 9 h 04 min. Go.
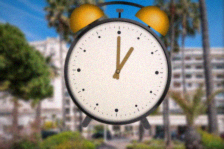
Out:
1 h 00 min
